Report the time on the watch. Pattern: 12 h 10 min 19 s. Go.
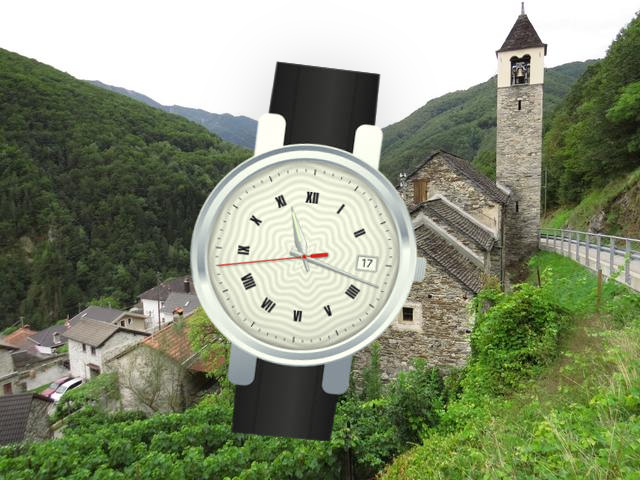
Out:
11 h 17 min 43 s
